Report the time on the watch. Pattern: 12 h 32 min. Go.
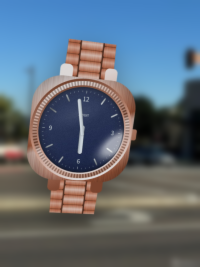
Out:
5 h 58 min
